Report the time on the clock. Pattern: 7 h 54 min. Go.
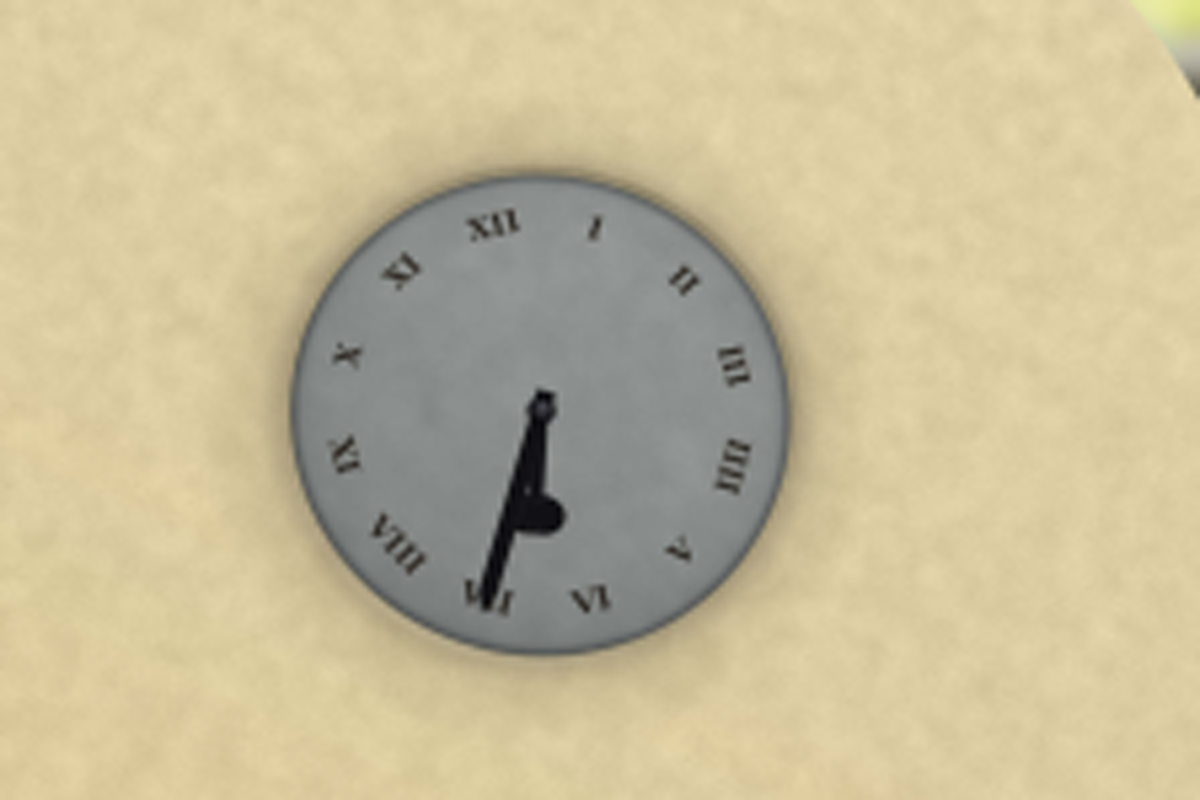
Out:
6 h 35 min
